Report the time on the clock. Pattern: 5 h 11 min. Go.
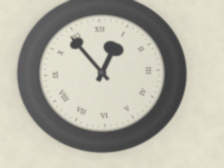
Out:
12 h 54 min
